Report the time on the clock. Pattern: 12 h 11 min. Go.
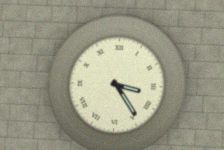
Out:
3 h 24 min
